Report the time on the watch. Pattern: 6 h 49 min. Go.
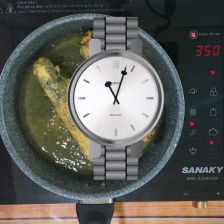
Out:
11 h 03 min
